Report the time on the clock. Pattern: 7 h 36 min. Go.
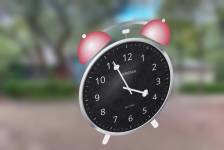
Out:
3 h 56 min
